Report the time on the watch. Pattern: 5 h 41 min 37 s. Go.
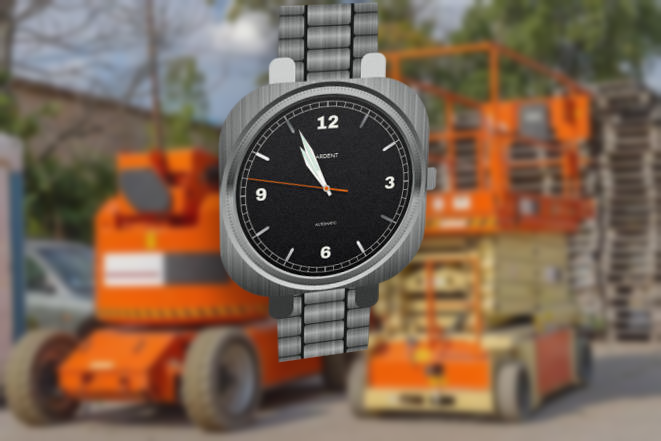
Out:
10 h 55 min 47 s
